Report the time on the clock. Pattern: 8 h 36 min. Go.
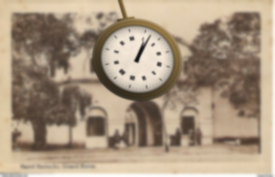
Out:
1 h 07 min
